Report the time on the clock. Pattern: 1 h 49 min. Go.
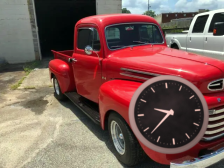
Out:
9 h 38 min
